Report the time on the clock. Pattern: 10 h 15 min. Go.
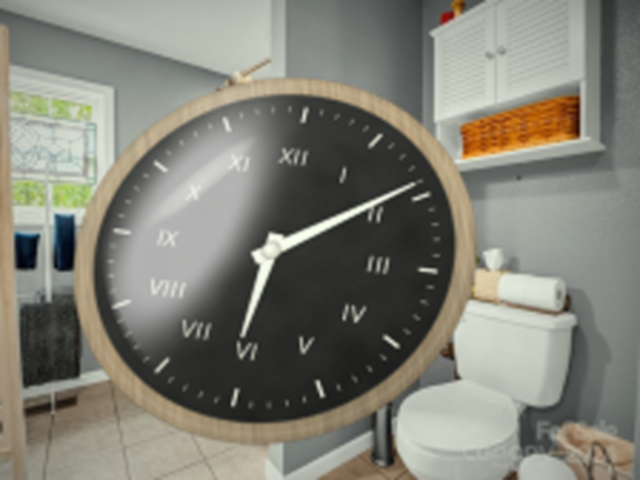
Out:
6 h 09 min
